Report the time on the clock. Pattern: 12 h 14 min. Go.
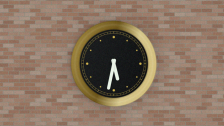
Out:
5 h 32 min
